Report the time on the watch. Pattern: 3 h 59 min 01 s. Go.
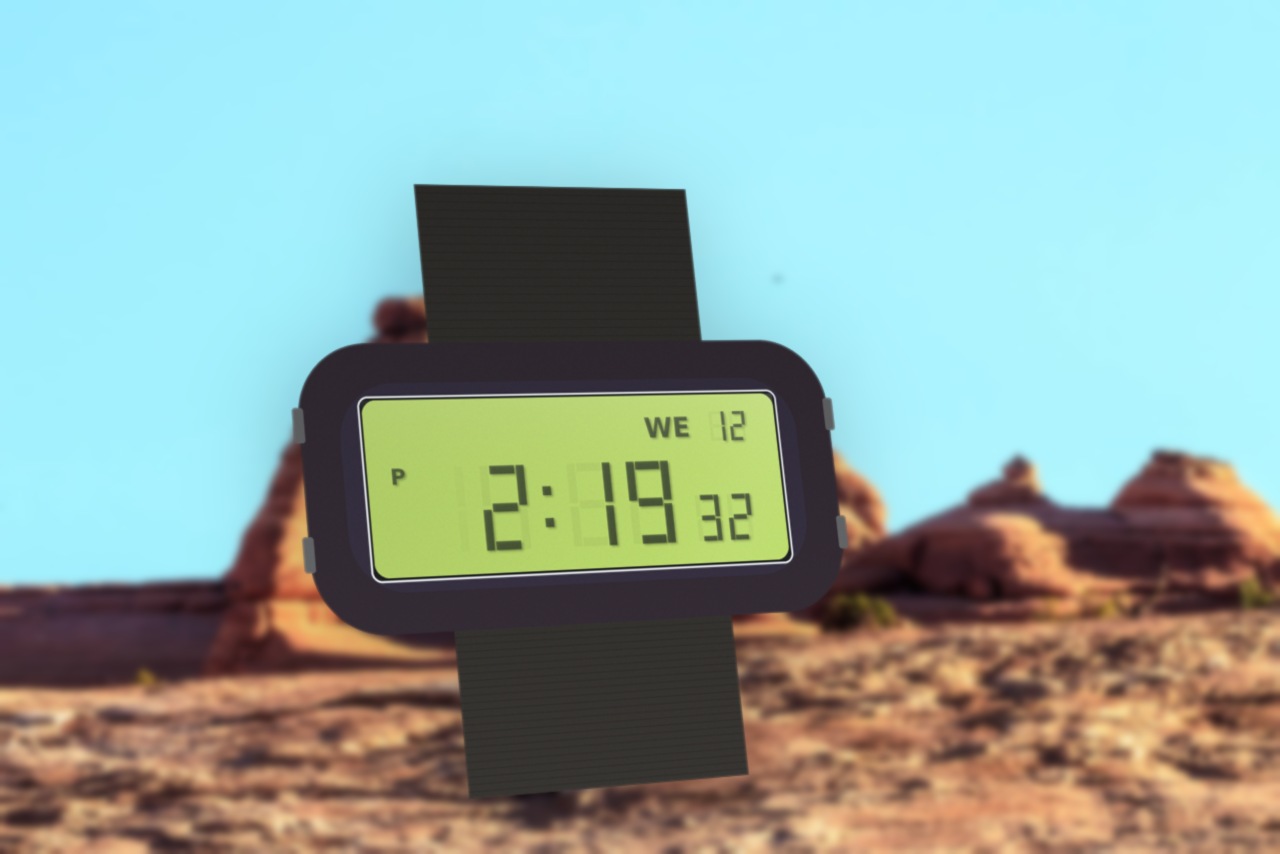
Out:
2 h 19 min 32 s
